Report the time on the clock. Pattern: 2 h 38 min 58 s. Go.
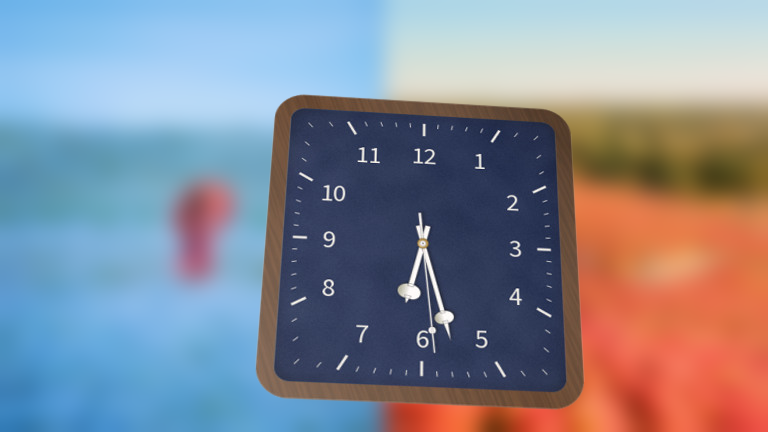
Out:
6 h 27 min 29 s
